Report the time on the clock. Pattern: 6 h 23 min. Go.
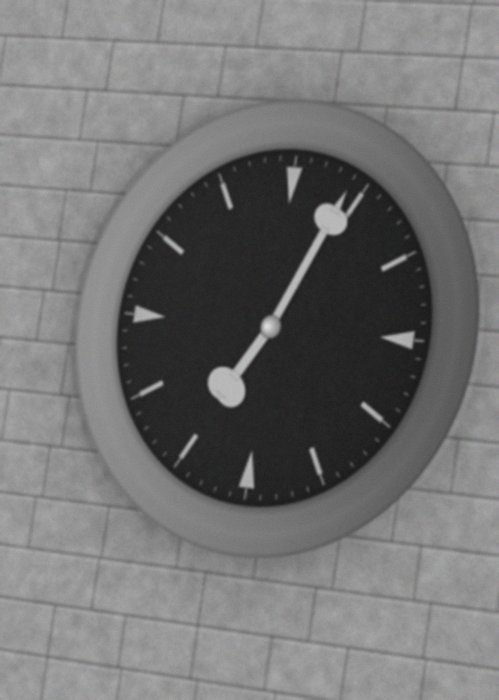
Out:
7 h 04 min
